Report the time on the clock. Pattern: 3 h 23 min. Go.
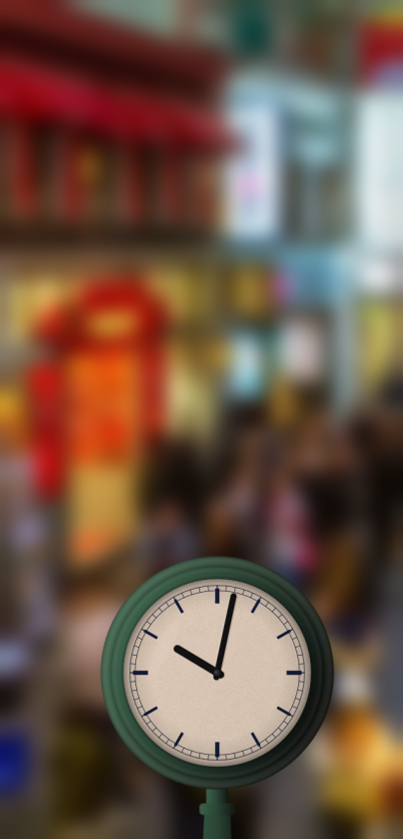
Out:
10 h 02 min
